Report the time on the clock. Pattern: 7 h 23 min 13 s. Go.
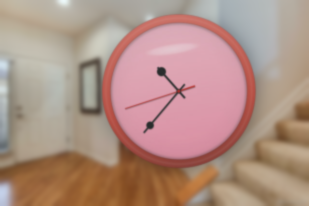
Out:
10 h 36 min 42 s
